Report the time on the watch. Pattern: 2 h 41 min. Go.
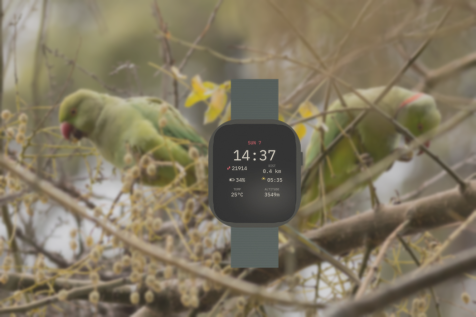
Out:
14 h 37 min
